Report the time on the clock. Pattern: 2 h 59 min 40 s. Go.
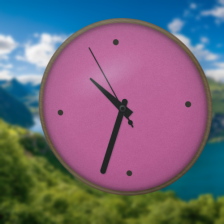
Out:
10 h 33 min 56 s
